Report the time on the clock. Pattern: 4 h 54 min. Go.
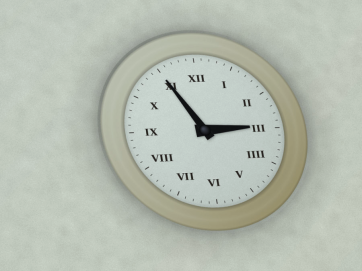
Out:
2 h 55 min
